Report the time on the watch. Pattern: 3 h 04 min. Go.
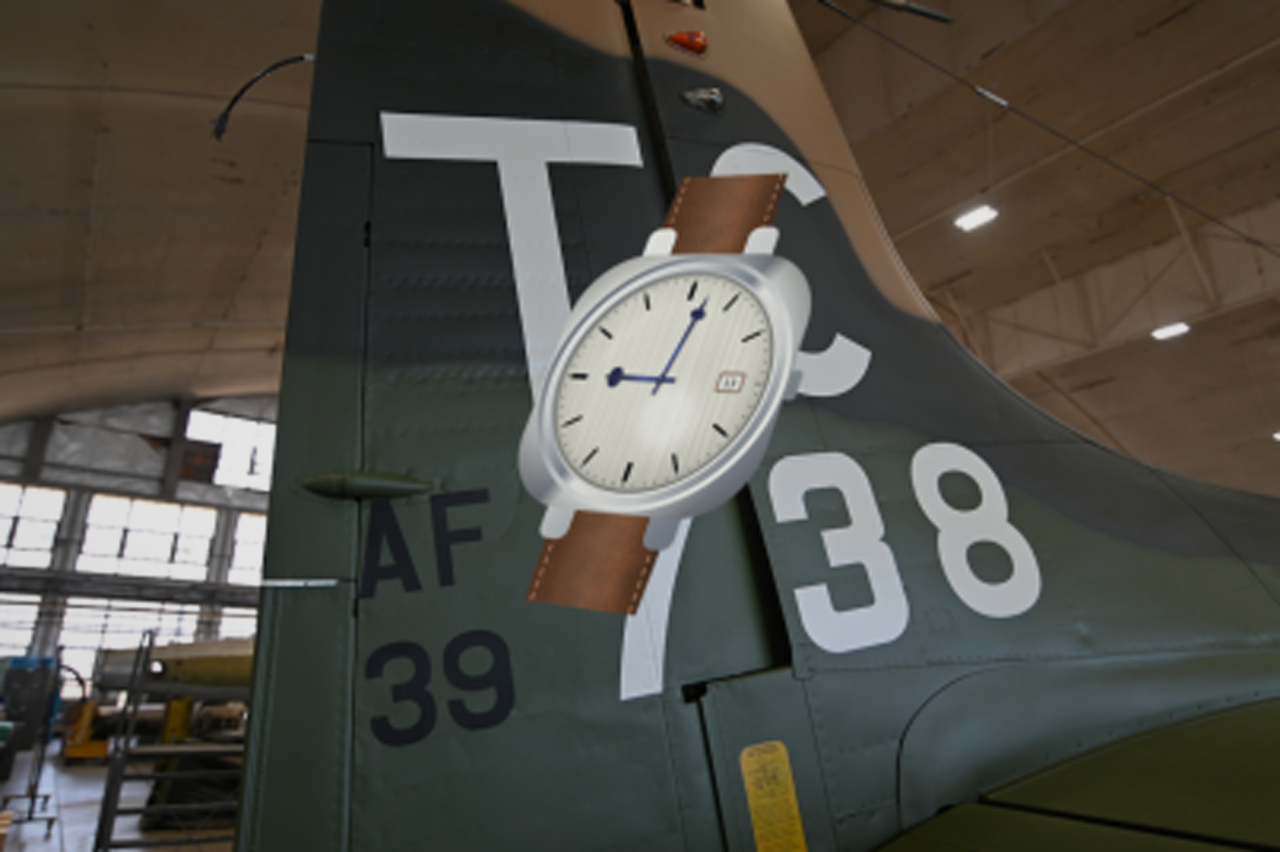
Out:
9 h 02 min
